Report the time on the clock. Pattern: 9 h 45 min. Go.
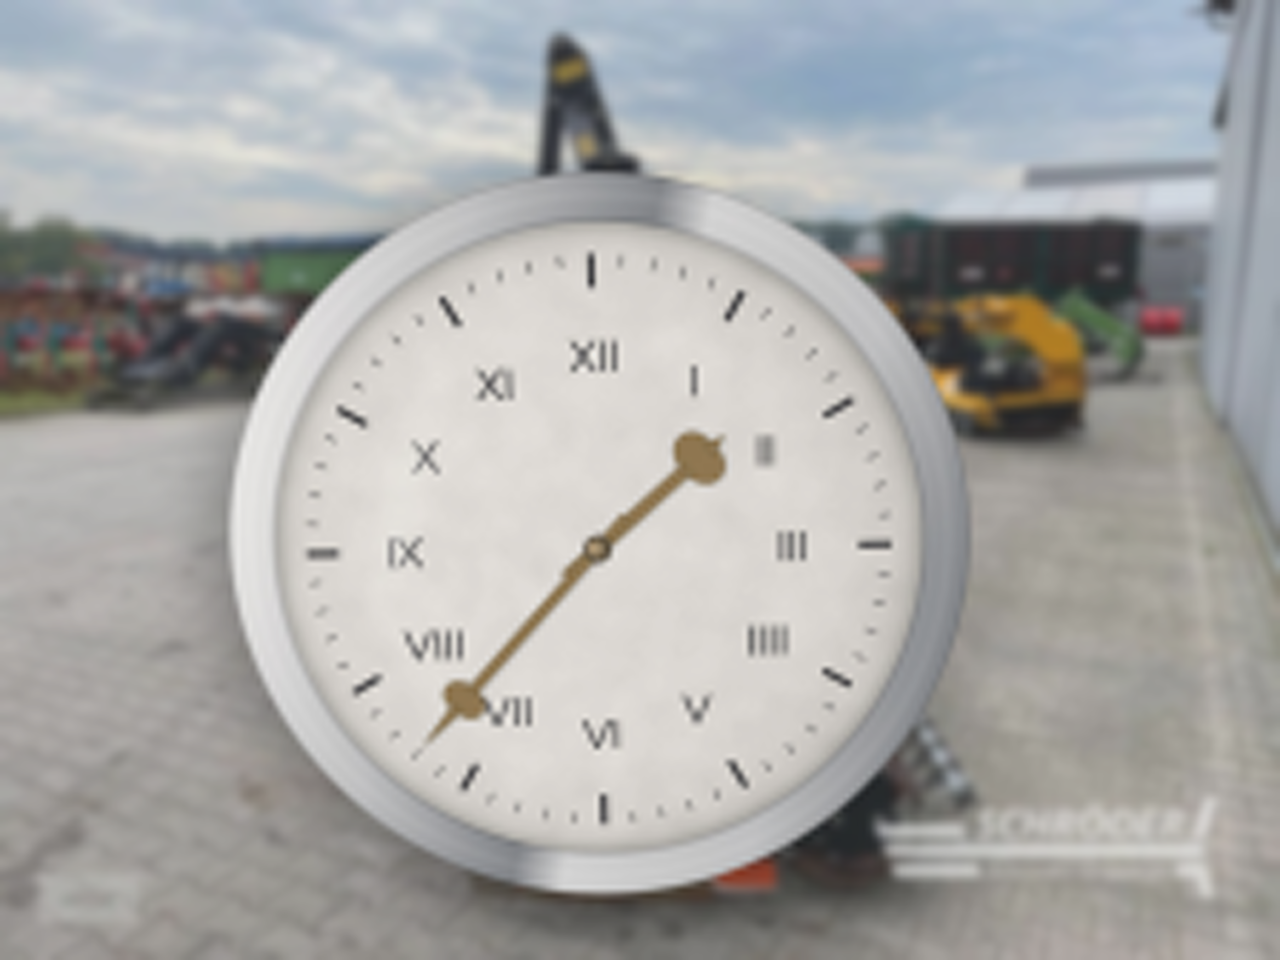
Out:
1 h 37 min
